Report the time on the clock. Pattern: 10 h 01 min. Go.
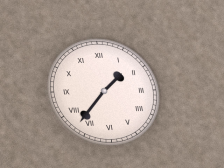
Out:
1 h 37 min
